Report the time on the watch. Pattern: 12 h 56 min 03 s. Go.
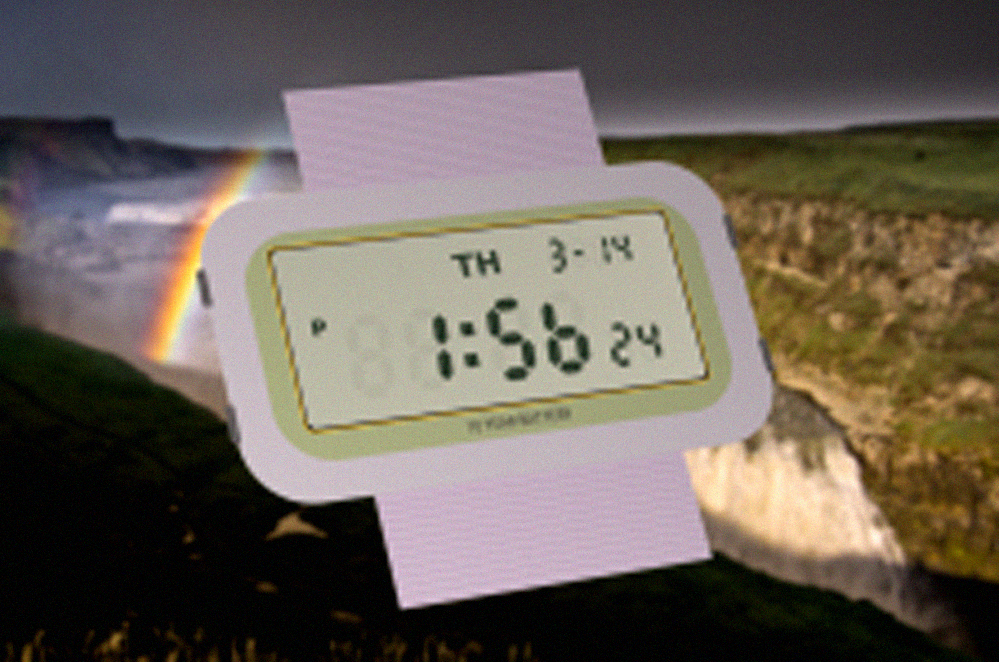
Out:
1 h 56 min 24 s
